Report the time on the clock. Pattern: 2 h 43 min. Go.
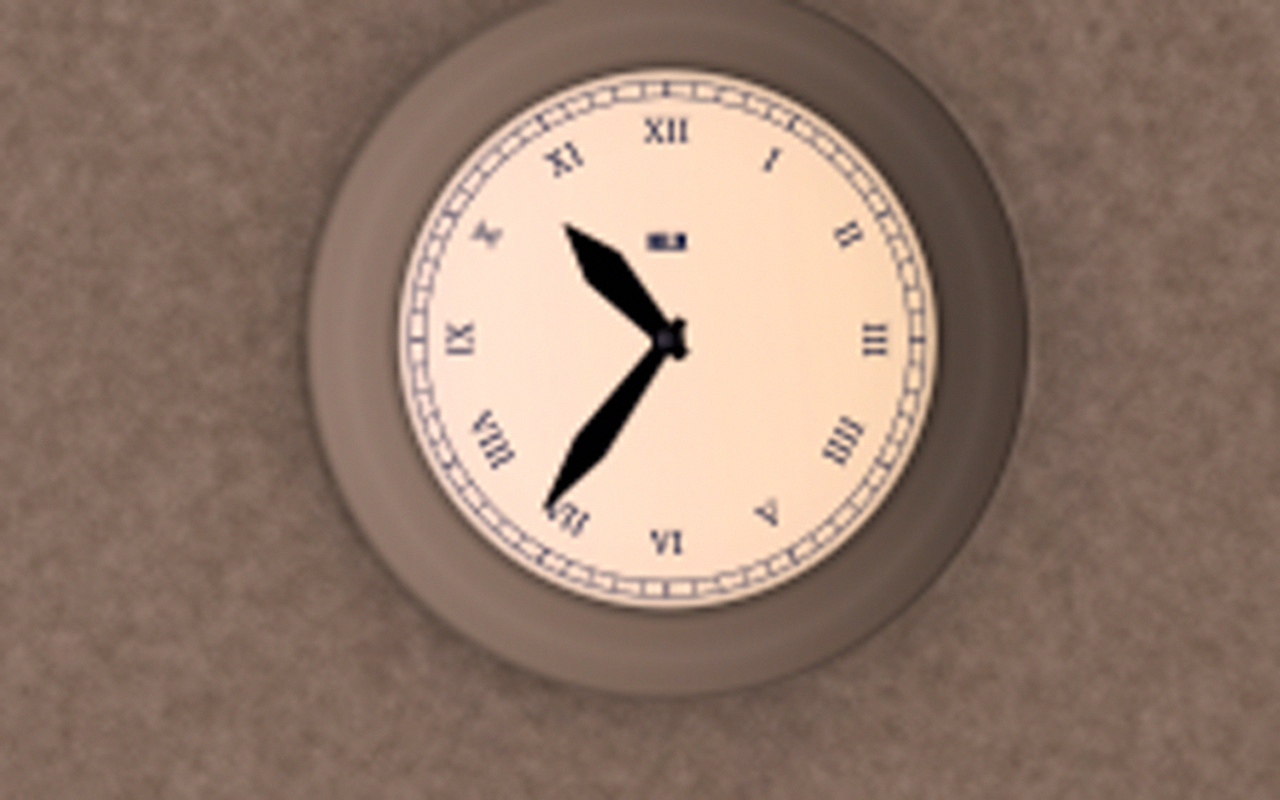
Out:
10 h 36 min
